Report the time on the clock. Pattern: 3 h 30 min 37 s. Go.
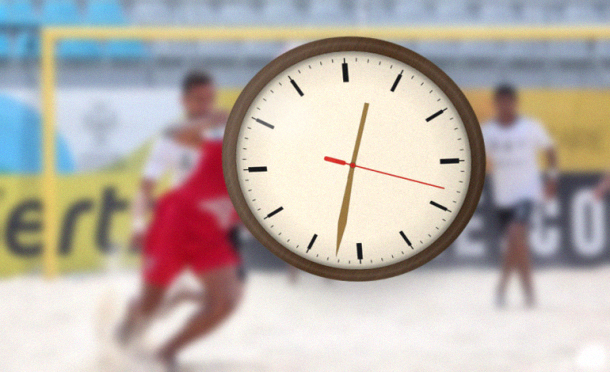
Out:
12 h 32 min 18 s
